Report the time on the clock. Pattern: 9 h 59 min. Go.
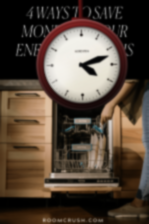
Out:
4 h 12 min
